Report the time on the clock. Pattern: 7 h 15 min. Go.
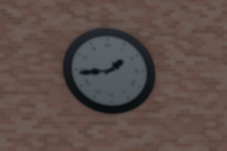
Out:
1 h 44 min
